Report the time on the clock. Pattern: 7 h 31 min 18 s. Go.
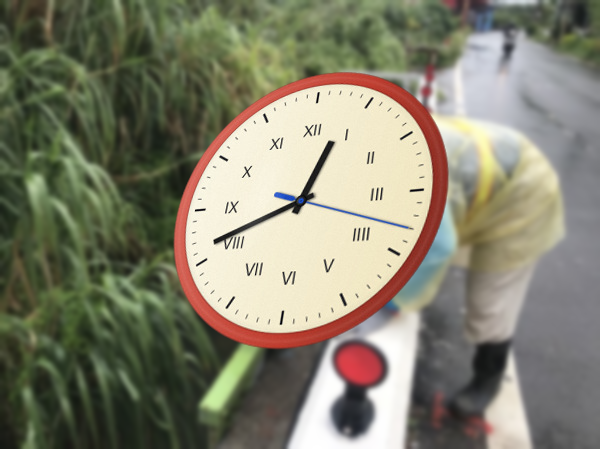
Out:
12 h 41 min 18 s
